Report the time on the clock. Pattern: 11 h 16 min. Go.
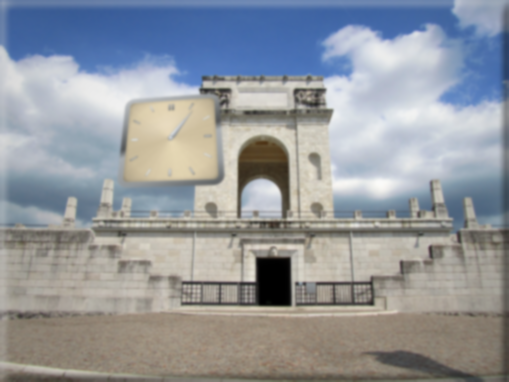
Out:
1 h 06 min
